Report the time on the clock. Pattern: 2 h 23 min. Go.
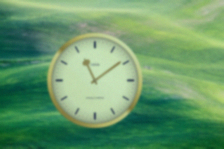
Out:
11 h 09 min
